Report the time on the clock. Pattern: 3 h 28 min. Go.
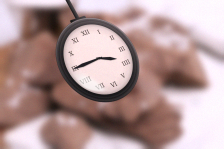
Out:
3 h 45 min
